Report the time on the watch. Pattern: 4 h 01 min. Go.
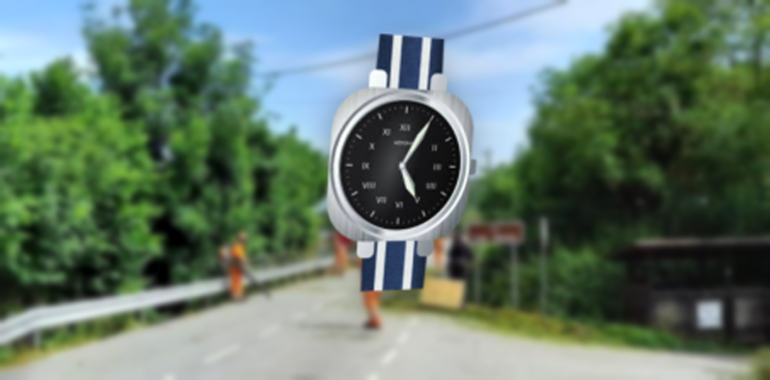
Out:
5 h 05 min
